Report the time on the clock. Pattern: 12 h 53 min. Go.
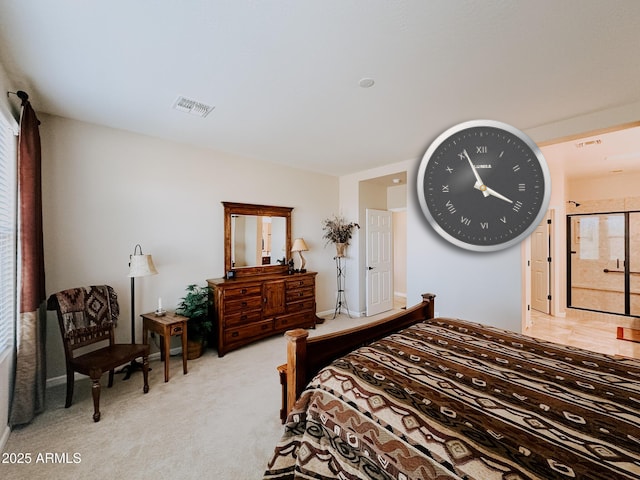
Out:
3 h 56 min
